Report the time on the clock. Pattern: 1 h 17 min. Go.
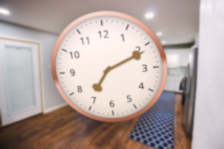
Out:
7 h 11 min
